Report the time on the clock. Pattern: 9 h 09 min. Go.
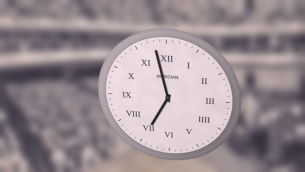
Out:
6 h 58 min
